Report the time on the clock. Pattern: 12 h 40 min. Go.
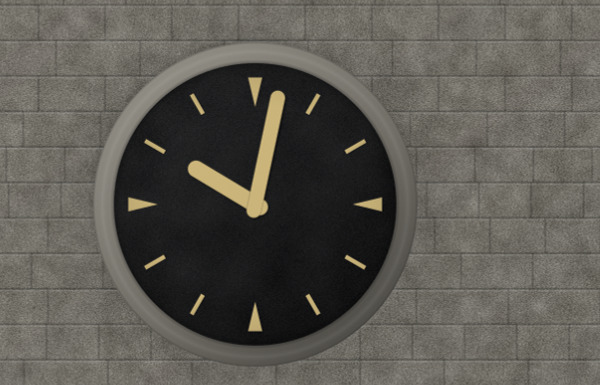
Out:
10 h 02 min
